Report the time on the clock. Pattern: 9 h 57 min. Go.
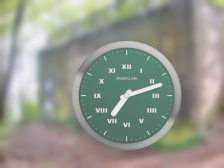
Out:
7 h 12 min
